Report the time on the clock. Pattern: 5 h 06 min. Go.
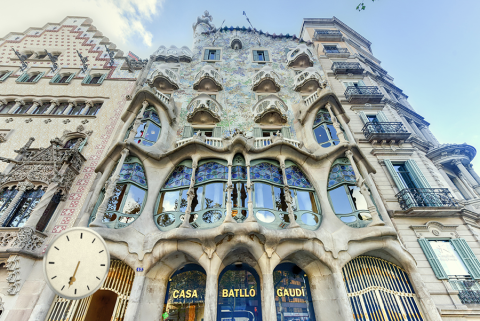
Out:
6 h 33 min
